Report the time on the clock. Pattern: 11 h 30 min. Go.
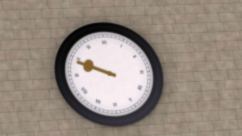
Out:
9 h 49 min
